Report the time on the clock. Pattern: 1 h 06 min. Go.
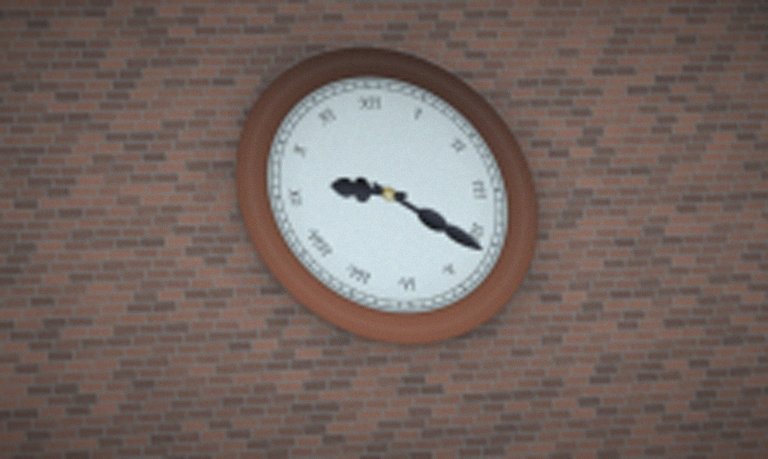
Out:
9 h 21 min
